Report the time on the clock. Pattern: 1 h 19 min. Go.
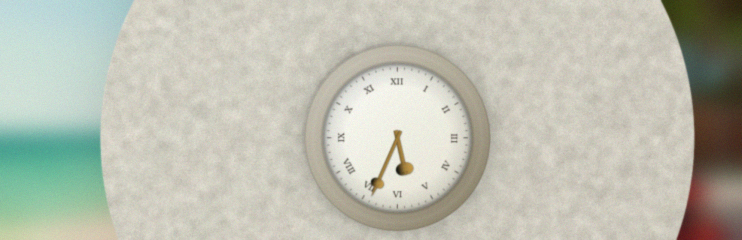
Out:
5 h 34 min
